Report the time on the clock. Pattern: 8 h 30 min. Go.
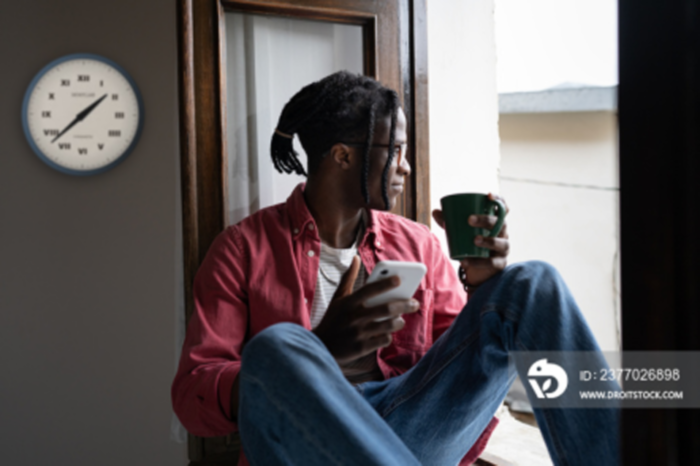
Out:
1 h 38 min
